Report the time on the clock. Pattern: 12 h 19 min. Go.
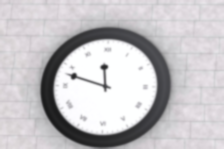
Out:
11 h 48 min
